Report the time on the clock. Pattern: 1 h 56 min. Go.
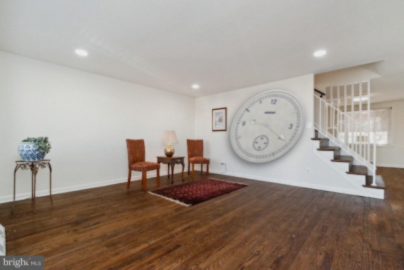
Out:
9 h 20 min
